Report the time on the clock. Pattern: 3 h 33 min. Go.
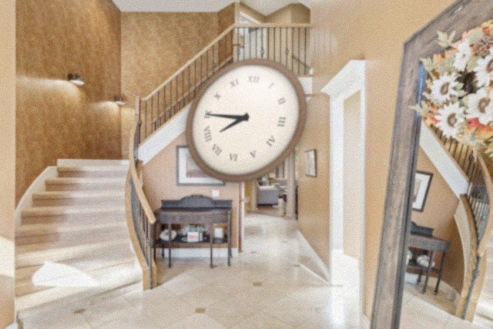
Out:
7 h 45 min
